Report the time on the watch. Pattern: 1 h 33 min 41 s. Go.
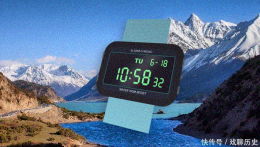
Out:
10 h 58 min 32 s
